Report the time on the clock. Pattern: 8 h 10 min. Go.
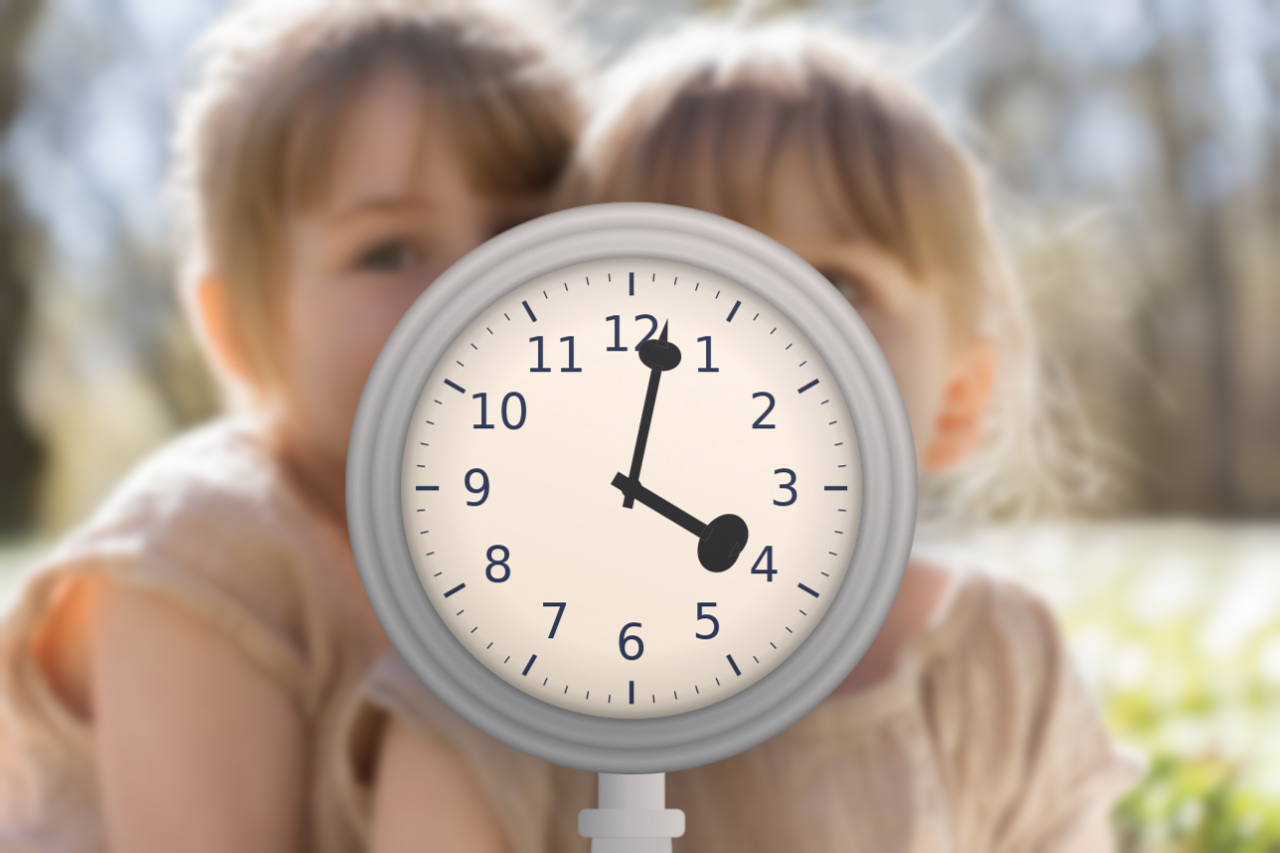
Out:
4 h 02 min
